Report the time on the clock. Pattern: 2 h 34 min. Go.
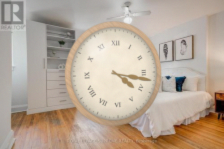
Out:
4 h 17 min
